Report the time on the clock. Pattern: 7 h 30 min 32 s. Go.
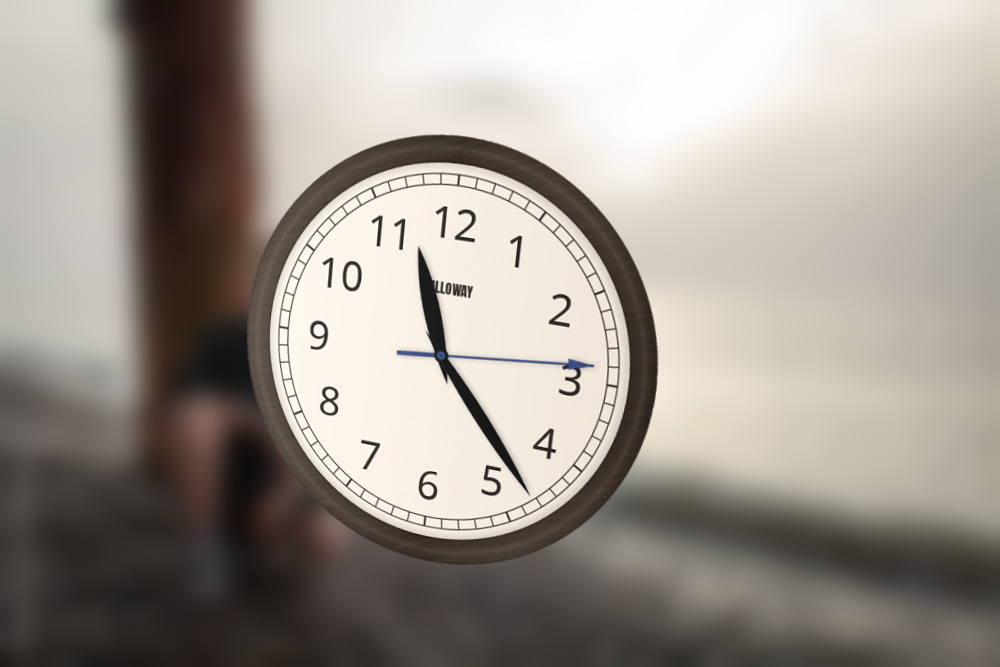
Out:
11 h 23 min 14 s
